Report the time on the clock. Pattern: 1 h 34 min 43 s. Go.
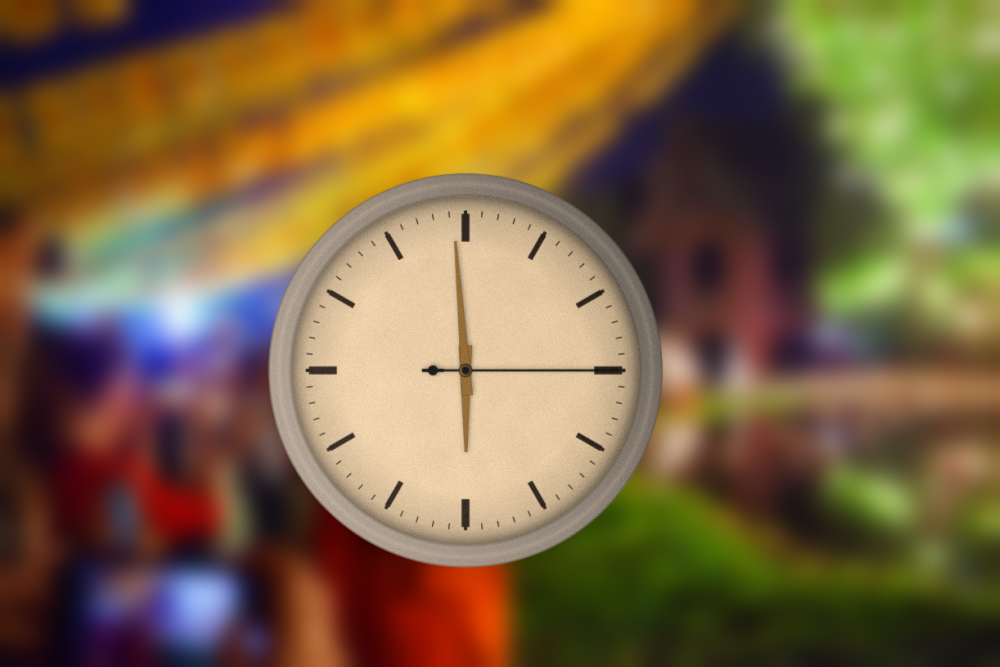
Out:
5 h 59 min 15 s
